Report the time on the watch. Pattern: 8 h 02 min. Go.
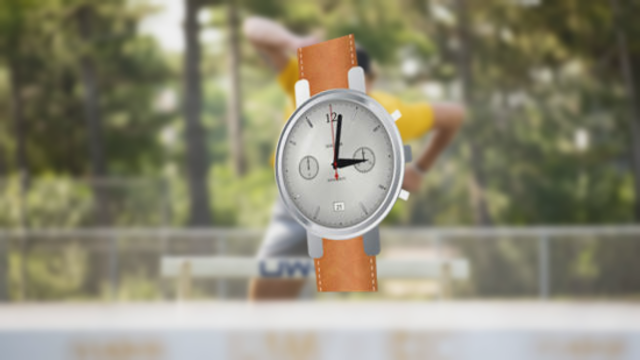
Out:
3 h 02 min
